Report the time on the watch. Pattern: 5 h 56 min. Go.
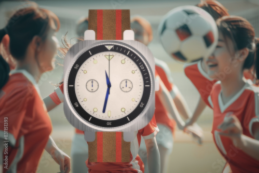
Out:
11 h 32 min
